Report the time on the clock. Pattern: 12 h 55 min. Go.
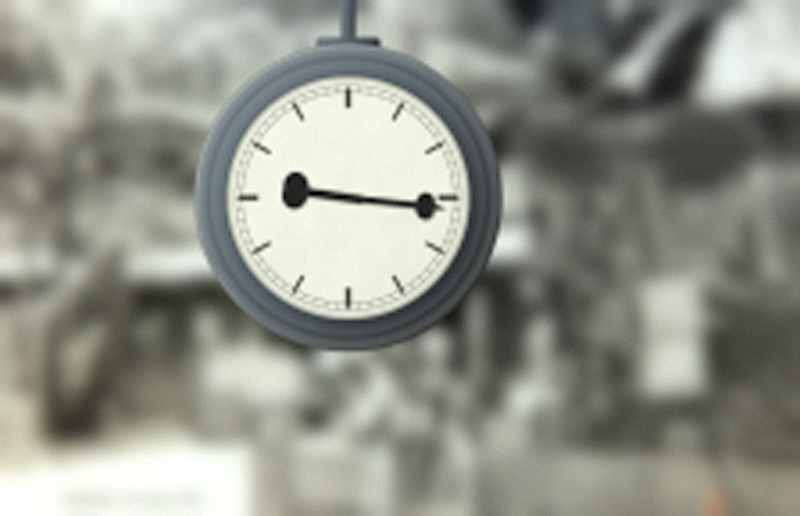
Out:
9 h 16 min
